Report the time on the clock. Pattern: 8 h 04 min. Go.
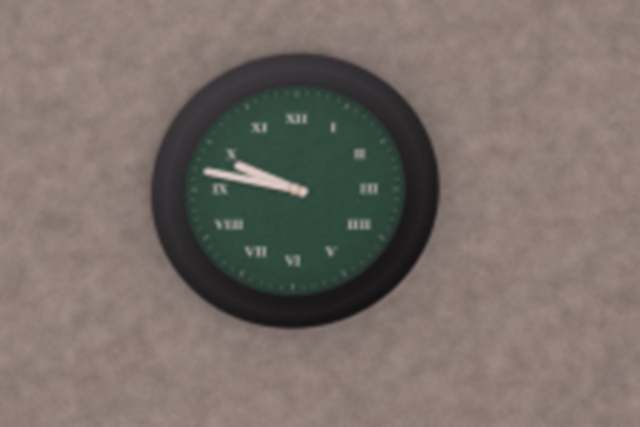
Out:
9 h 47 min
